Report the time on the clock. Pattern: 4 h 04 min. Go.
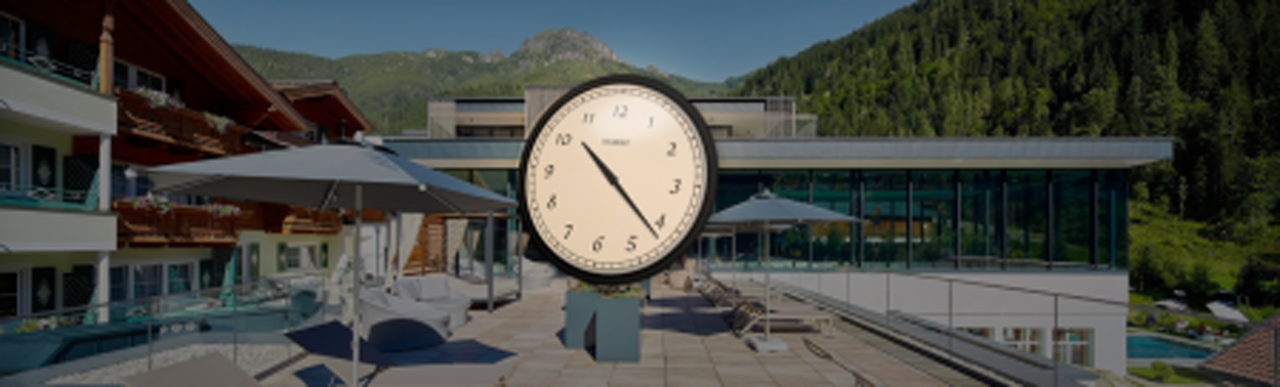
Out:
10 h 22 min
